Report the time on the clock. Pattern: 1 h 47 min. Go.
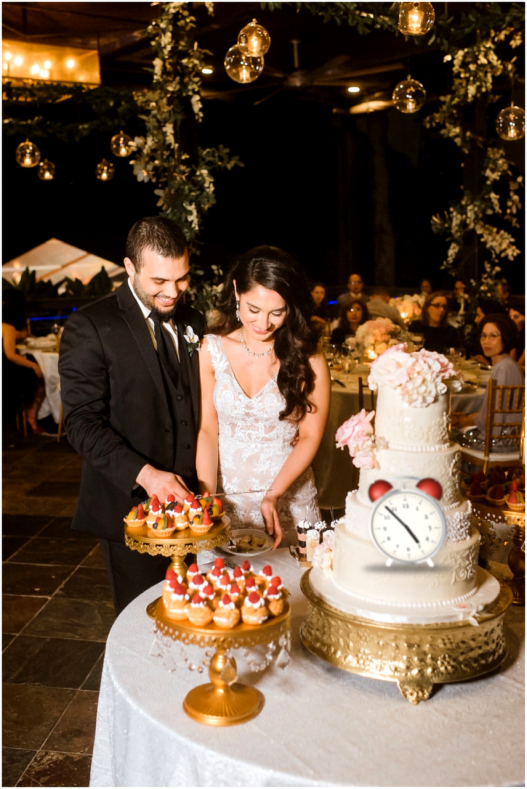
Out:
4 h 53 min
